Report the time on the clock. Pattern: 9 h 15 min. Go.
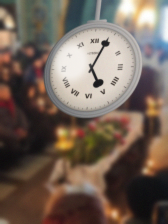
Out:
5 h 04 min
